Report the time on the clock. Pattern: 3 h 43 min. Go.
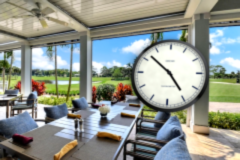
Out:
4 h 52 min
